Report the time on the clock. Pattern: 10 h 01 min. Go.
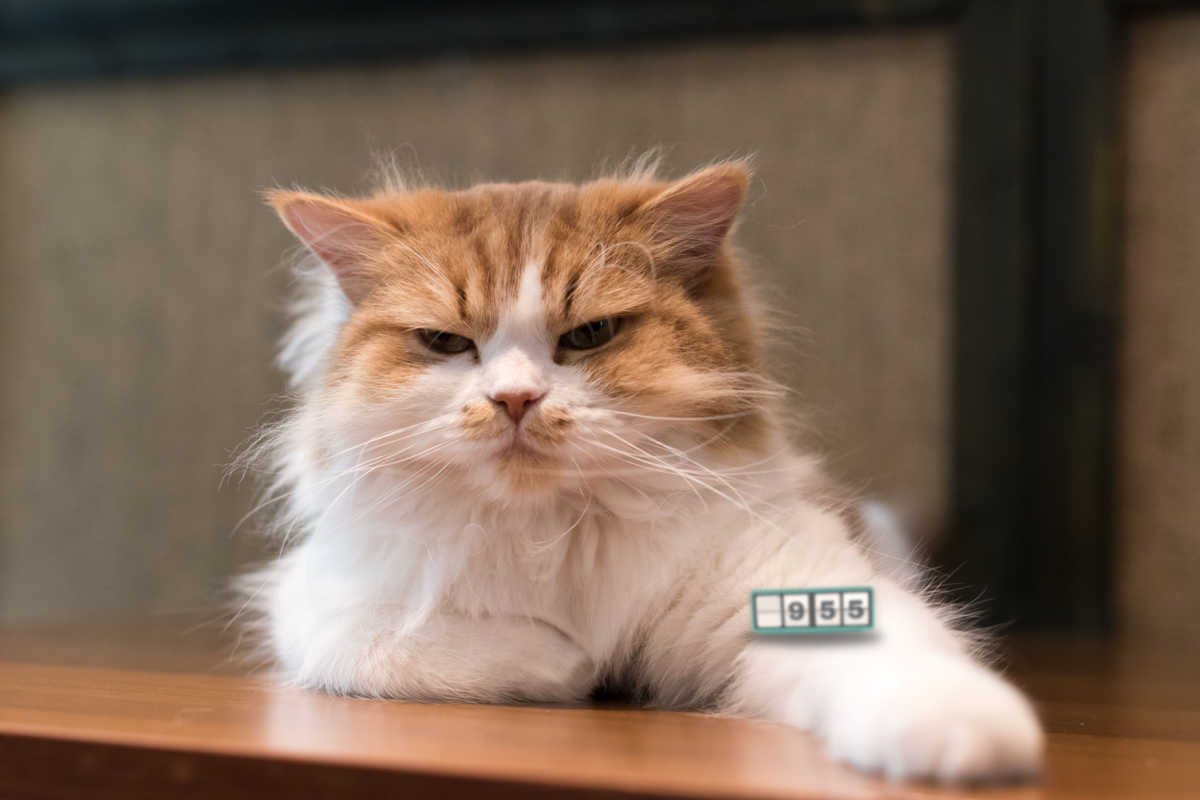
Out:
9 h 55 min
